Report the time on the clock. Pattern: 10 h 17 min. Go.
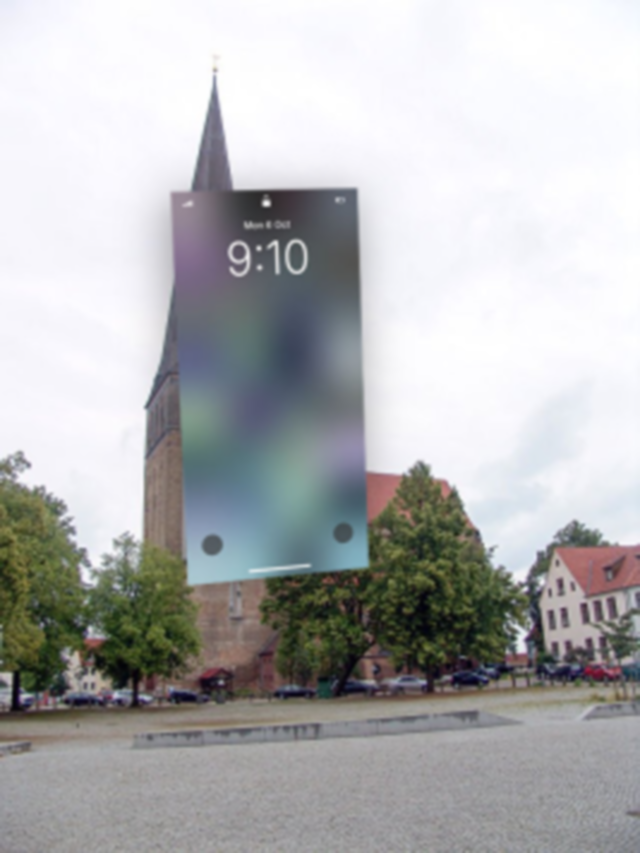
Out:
9 h 10 min
